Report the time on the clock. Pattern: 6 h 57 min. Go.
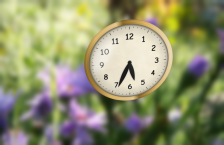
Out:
5 h 34 min
